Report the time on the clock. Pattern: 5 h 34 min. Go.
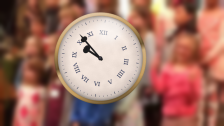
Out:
9 h 52 min
